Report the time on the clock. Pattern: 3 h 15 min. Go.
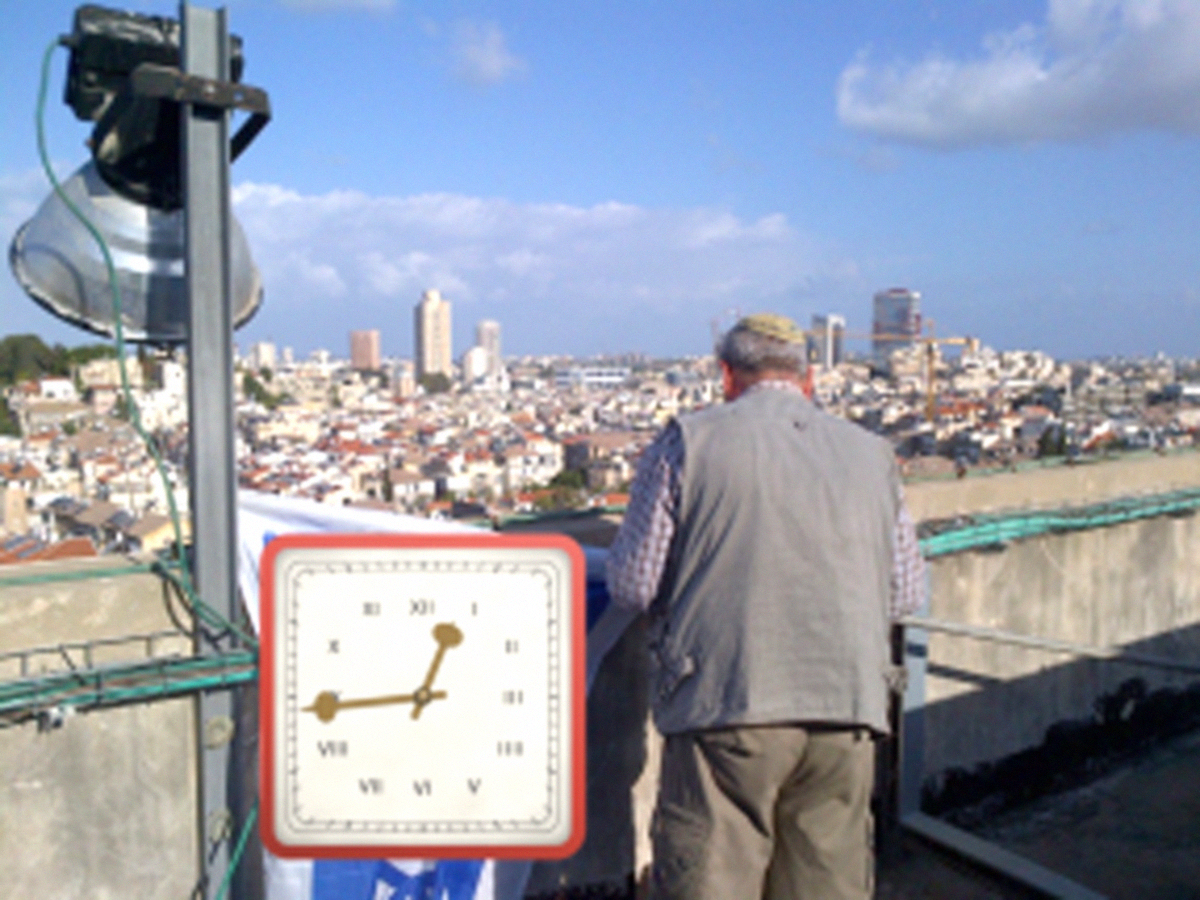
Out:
12 h 44 min
